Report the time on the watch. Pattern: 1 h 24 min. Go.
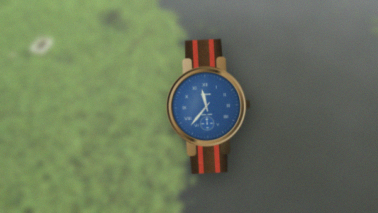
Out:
11 h 37 min
